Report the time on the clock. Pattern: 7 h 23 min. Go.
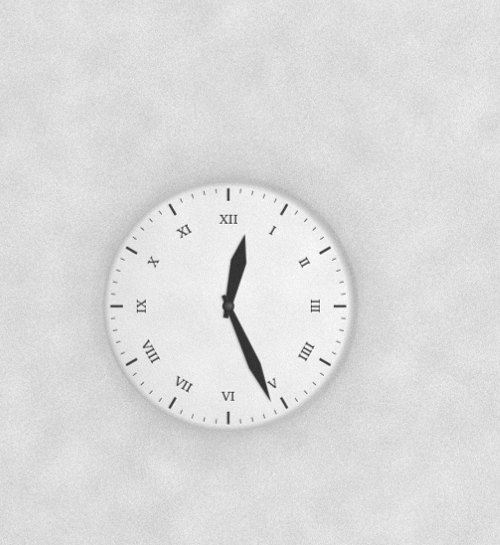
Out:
12 h 26 min
